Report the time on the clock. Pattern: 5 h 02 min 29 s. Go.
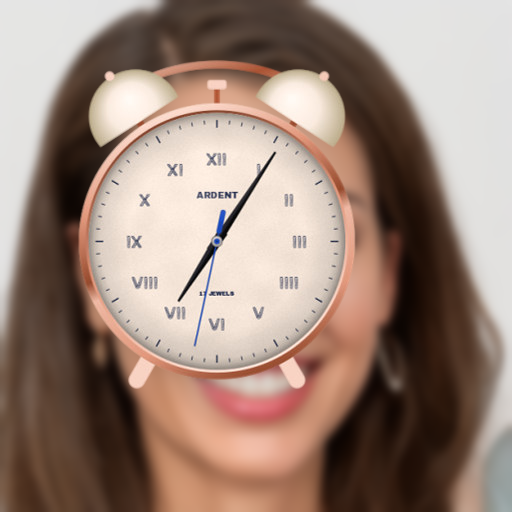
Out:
7 h 05 min 32 s
